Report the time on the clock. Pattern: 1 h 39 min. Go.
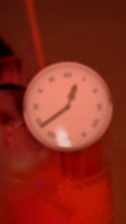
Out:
12 h 39 min
